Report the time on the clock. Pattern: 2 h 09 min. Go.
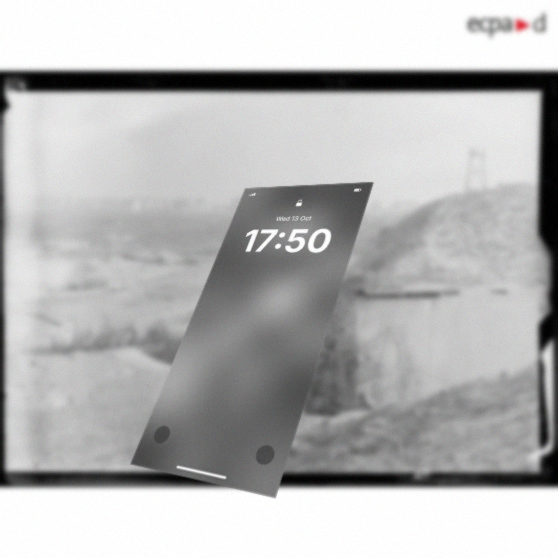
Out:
17 h 50 min
